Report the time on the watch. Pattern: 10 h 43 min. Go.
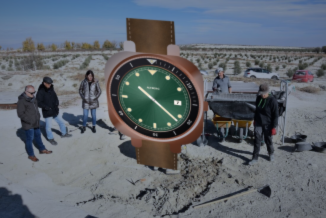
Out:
10 h 22 min
